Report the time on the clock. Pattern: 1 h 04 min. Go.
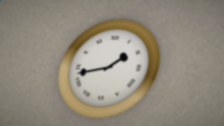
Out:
1 h 43 min
